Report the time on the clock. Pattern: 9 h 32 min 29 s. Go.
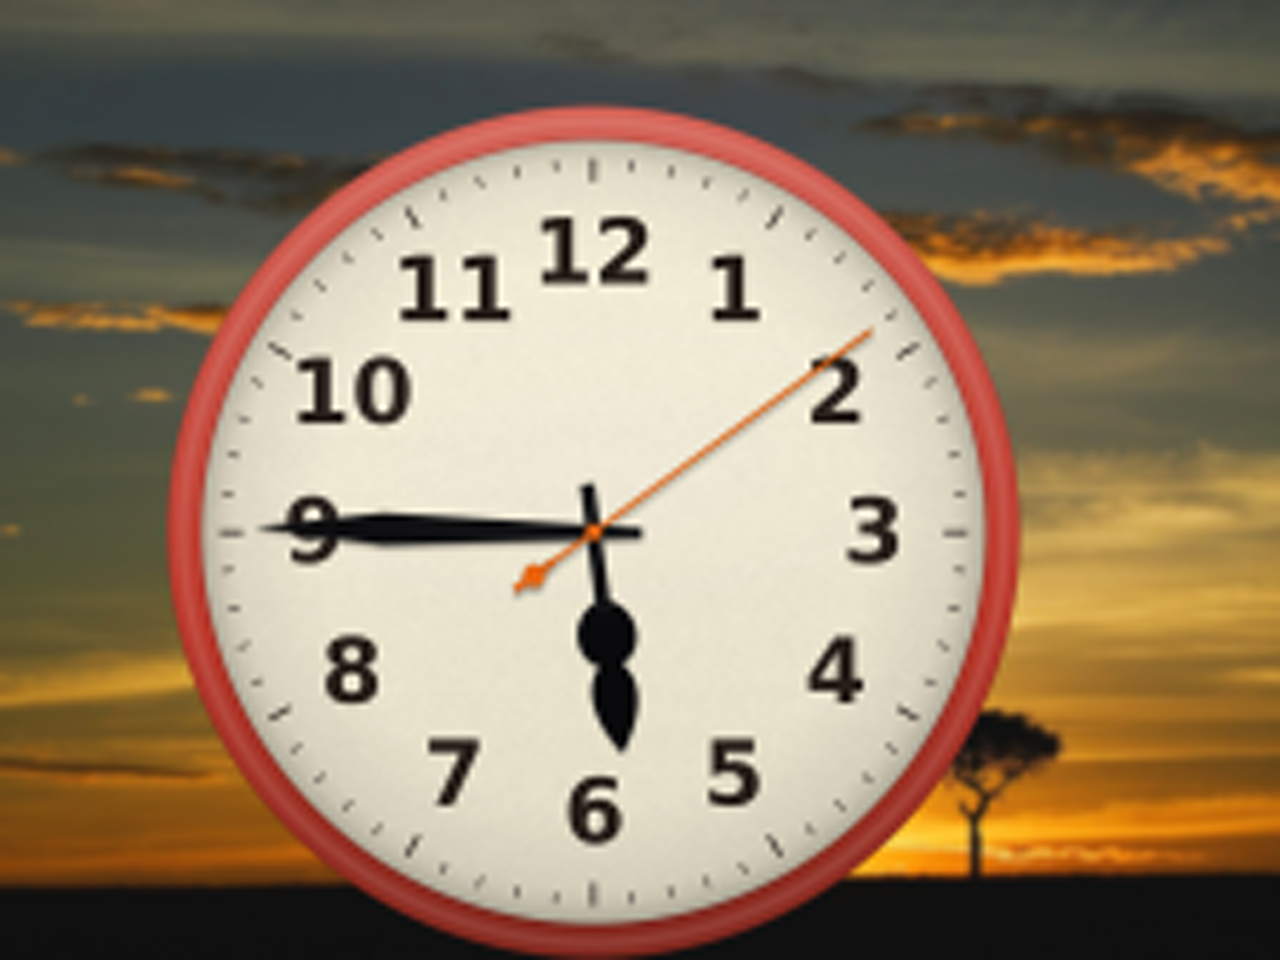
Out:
5 h 45 min 09 s
